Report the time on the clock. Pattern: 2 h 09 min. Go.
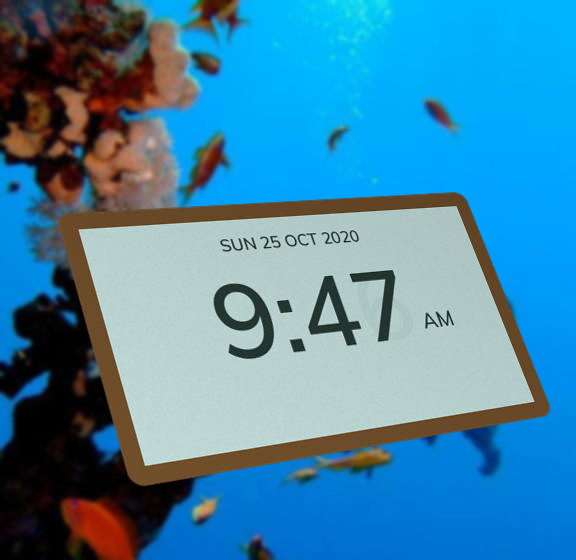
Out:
9 h 47 min
